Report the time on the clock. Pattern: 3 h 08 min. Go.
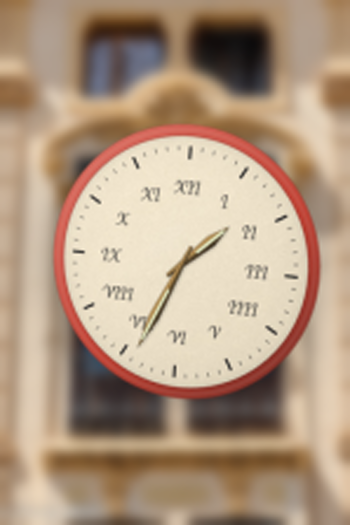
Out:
1 h 34 min
